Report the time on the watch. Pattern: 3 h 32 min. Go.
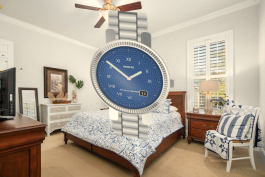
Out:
1 h 51 min
